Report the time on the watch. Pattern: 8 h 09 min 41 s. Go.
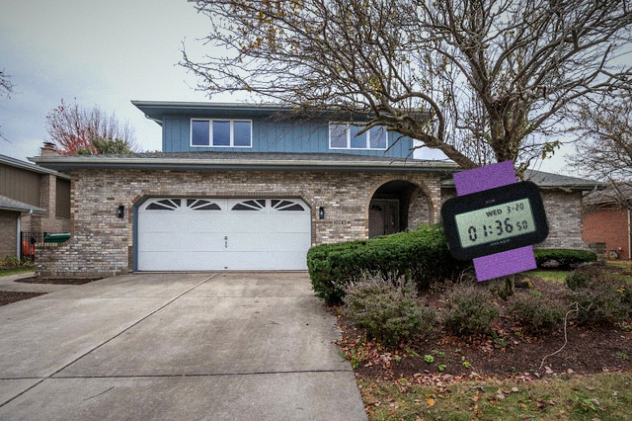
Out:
1 h 36 min 50 s
